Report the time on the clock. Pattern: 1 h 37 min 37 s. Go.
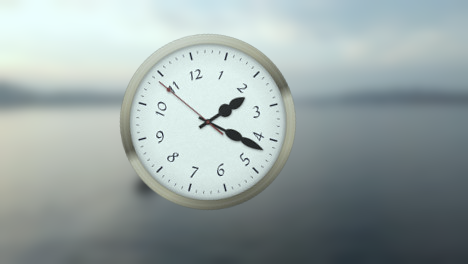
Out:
2 h 21 min 54 s
